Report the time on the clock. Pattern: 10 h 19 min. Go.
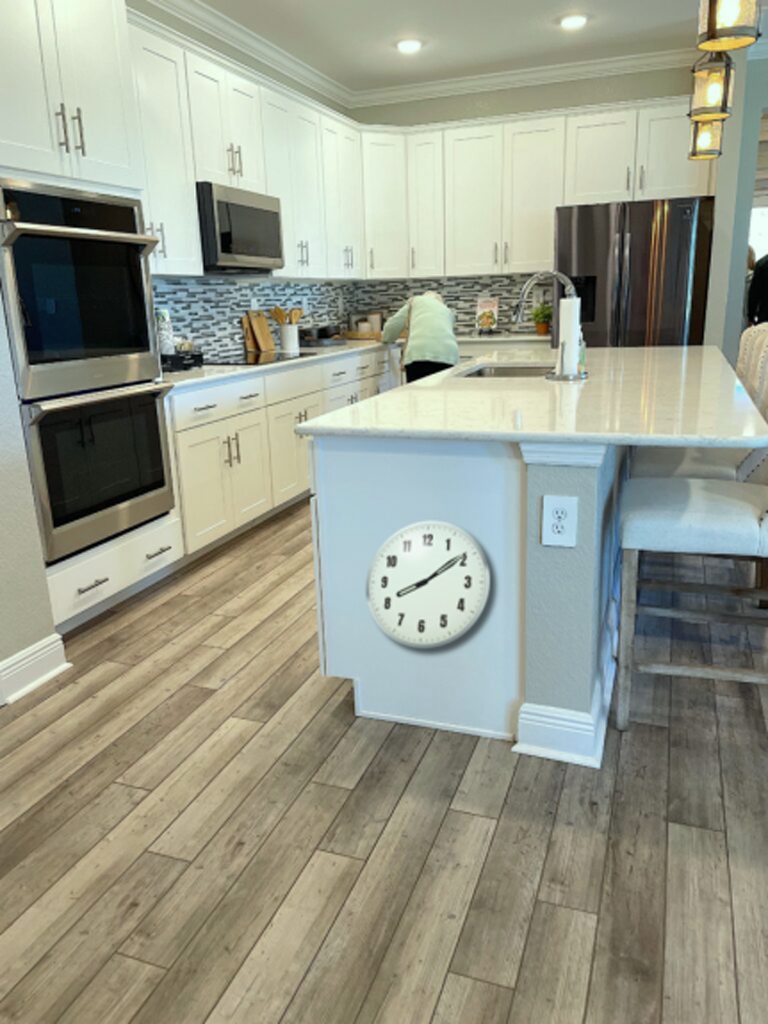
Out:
8 h 09 min
